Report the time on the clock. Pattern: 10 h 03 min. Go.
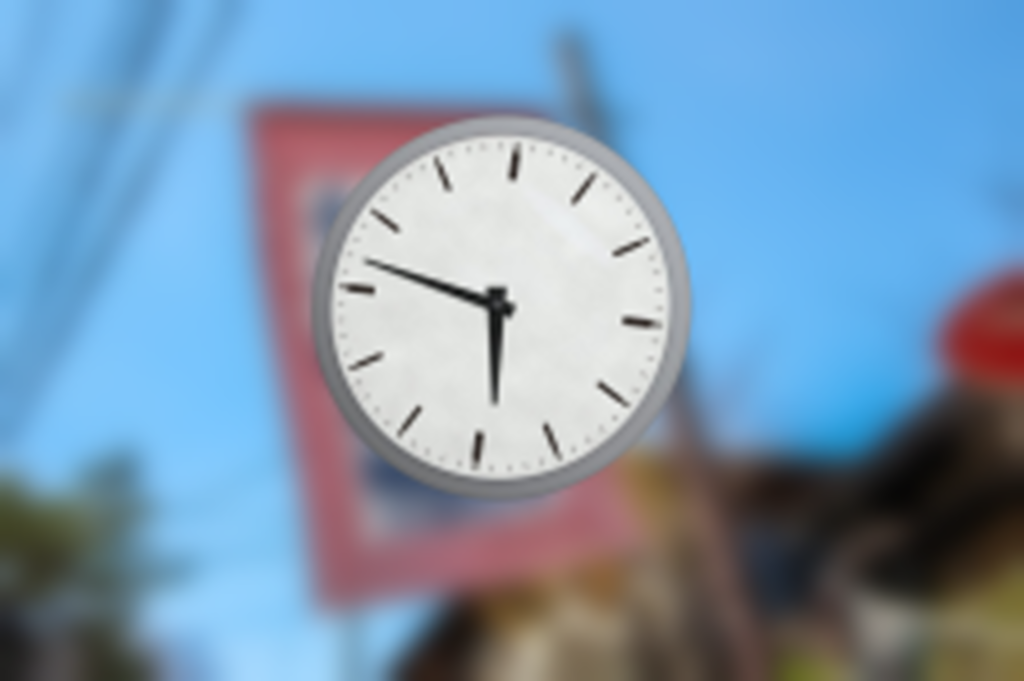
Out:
5 h 47 min
